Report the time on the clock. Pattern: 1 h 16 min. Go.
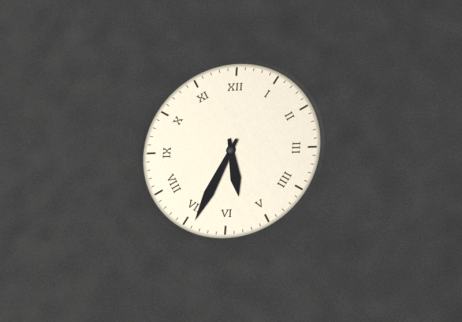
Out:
5 h 34 min
